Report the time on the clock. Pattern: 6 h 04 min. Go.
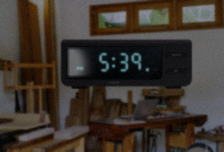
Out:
5 h 39 min
